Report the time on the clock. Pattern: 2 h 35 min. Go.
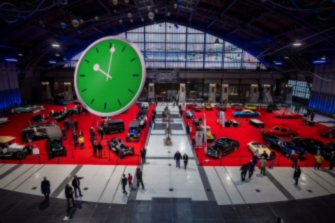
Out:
10 h 01 min
